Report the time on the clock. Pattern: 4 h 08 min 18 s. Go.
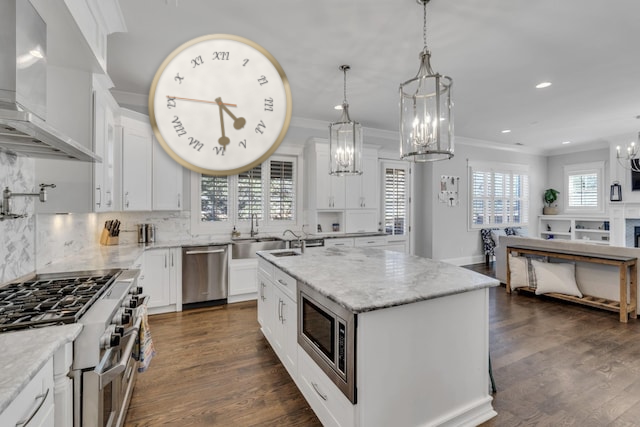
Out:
4 h 28 min 46 s
